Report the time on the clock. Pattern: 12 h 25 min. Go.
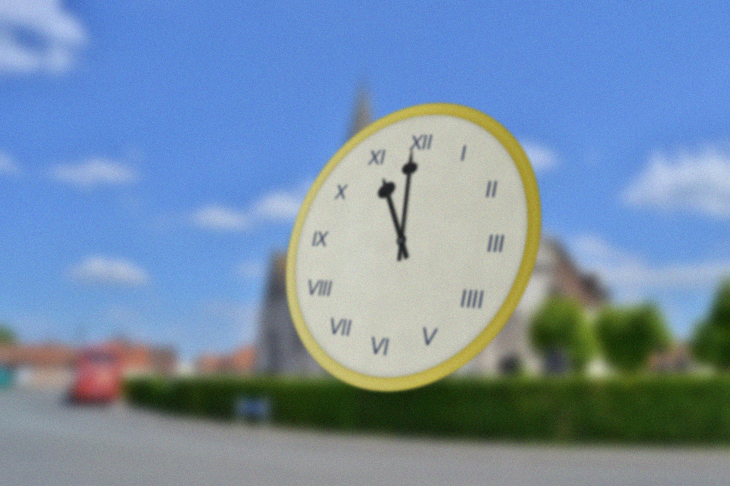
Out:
10 h 59 min
